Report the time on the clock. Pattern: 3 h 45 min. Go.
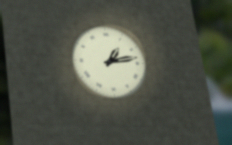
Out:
1 h 13 min
